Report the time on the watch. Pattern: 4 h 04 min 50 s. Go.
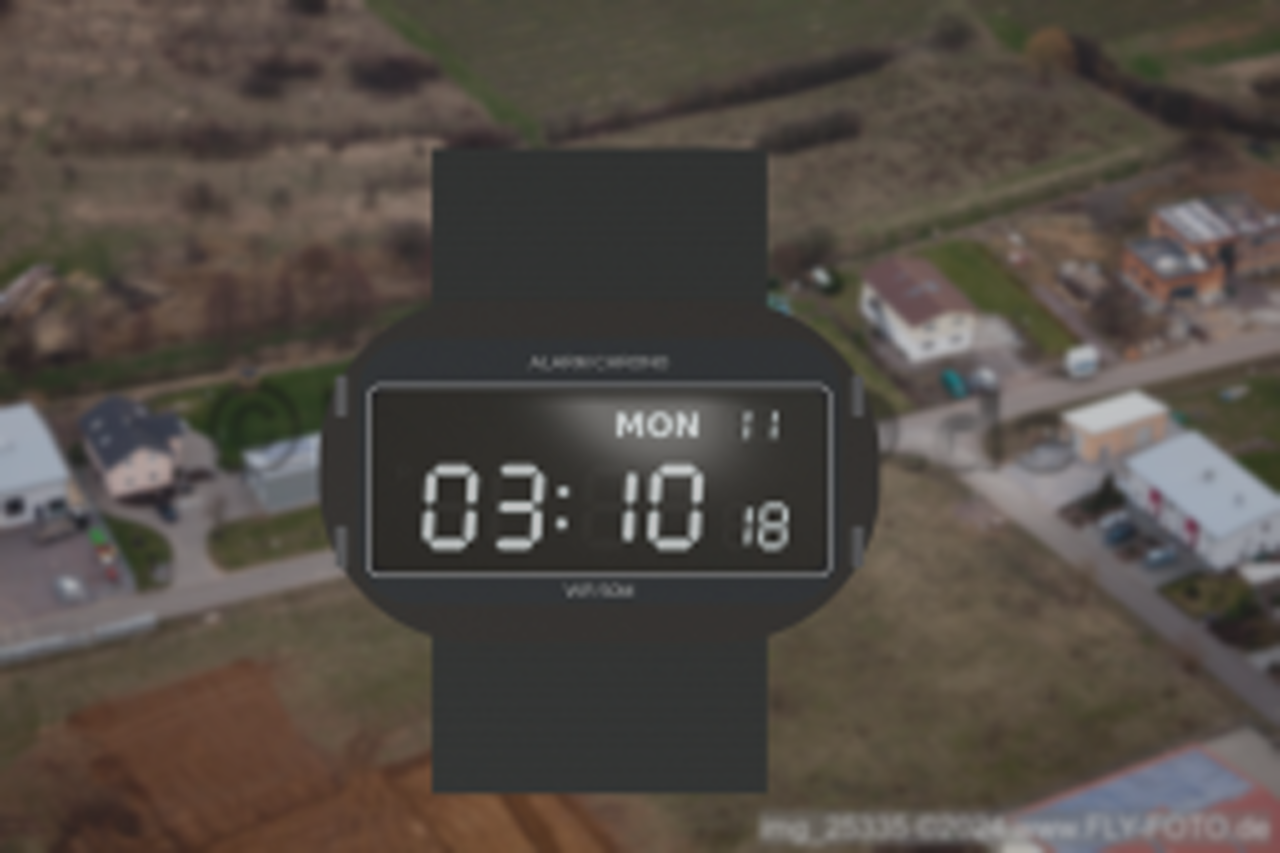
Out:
3 h 10 min 18 s
